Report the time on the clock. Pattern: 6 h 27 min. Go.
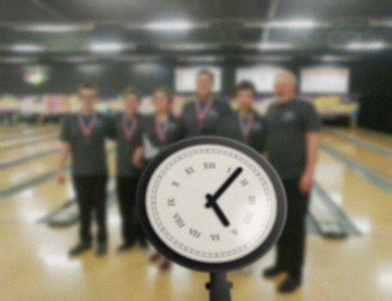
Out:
5 h 07 min
